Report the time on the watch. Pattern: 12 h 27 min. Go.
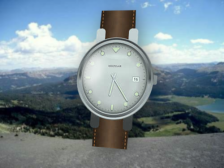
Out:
6 h 24 min
